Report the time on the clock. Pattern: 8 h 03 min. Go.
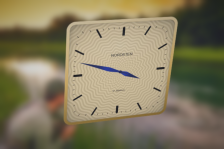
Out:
3 h 48 min
